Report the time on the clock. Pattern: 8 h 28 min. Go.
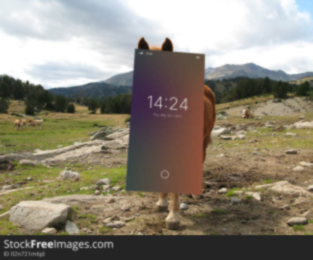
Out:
14 h 24 min
